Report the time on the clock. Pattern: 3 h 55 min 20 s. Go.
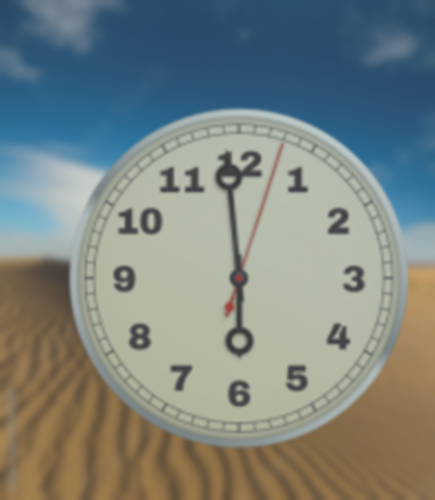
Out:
5 h 59 min 03 s
